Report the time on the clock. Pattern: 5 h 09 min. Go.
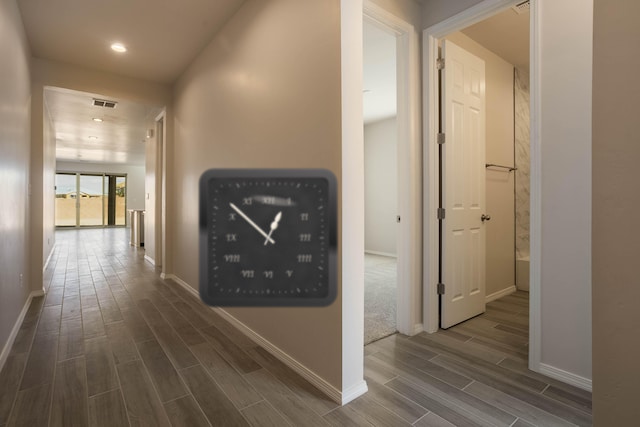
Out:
12 h 52 min
